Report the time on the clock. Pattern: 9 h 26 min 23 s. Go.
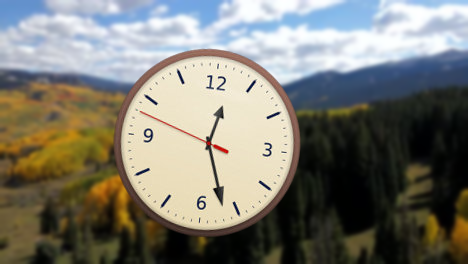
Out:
12 h 26 min 48 s
